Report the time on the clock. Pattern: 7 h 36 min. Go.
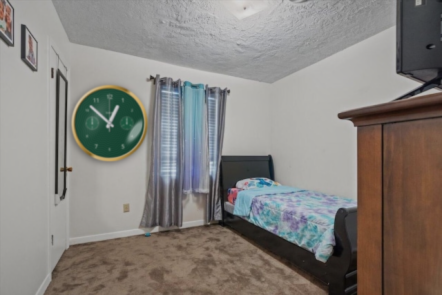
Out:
12 h 52 min
